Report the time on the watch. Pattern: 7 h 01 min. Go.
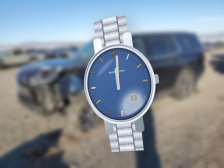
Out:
12 h 01 min
